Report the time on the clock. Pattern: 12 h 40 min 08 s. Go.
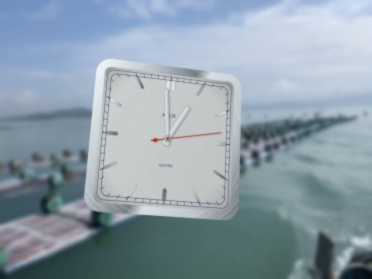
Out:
12 h 59 min 13 s
